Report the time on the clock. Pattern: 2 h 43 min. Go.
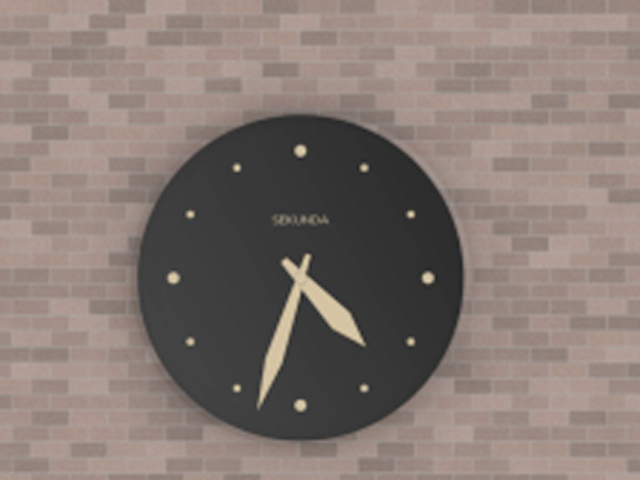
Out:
4 h 33 min
